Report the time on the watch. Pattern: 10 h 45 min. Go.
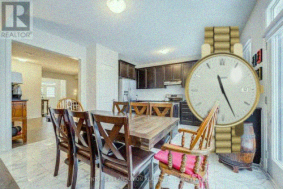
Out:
11 h 26 min
